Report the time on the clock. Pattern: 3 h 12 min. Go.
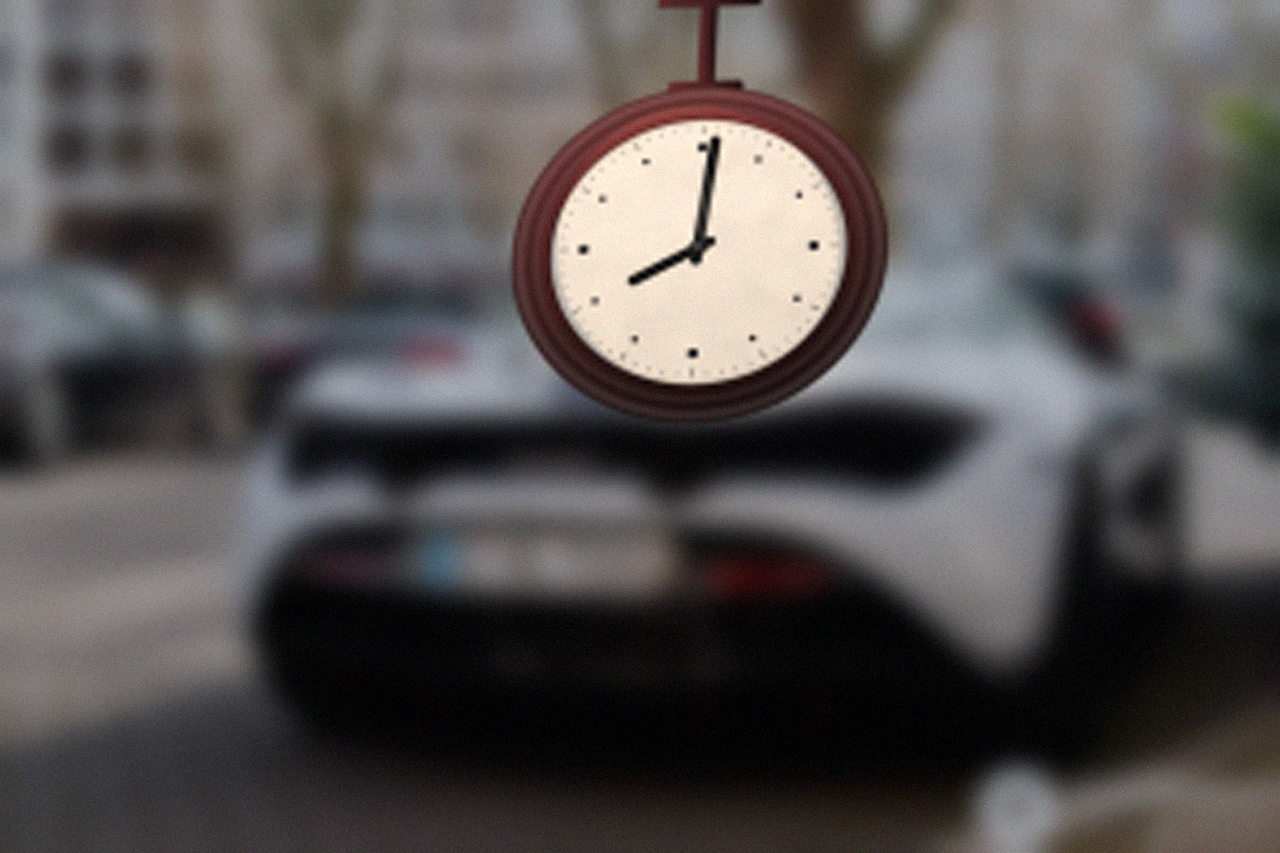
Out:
8 h 01 min
